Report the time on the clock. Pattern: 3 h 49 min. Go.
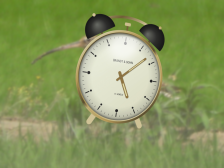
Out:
5 h 08 min
